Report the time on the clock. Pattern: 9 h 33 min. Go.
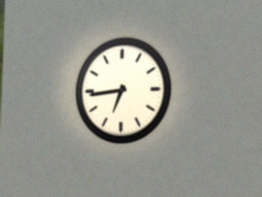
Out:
6 h 44 min
